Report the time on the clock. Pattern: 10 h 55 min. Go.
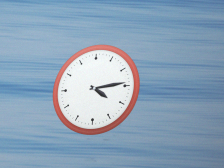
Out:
4 h 14 min
